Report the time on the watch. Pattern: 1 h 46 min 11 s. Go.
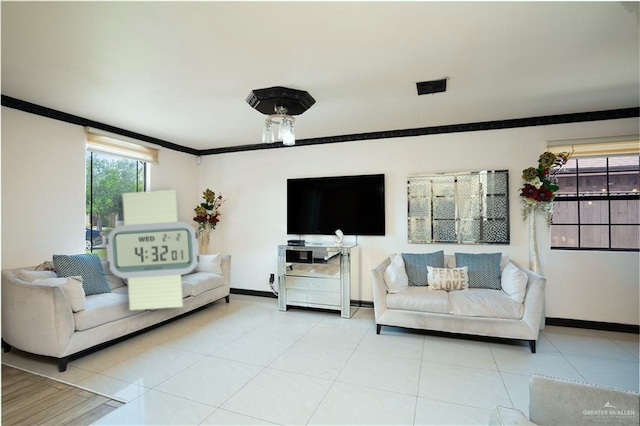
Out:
4 h 32 min 01 s
